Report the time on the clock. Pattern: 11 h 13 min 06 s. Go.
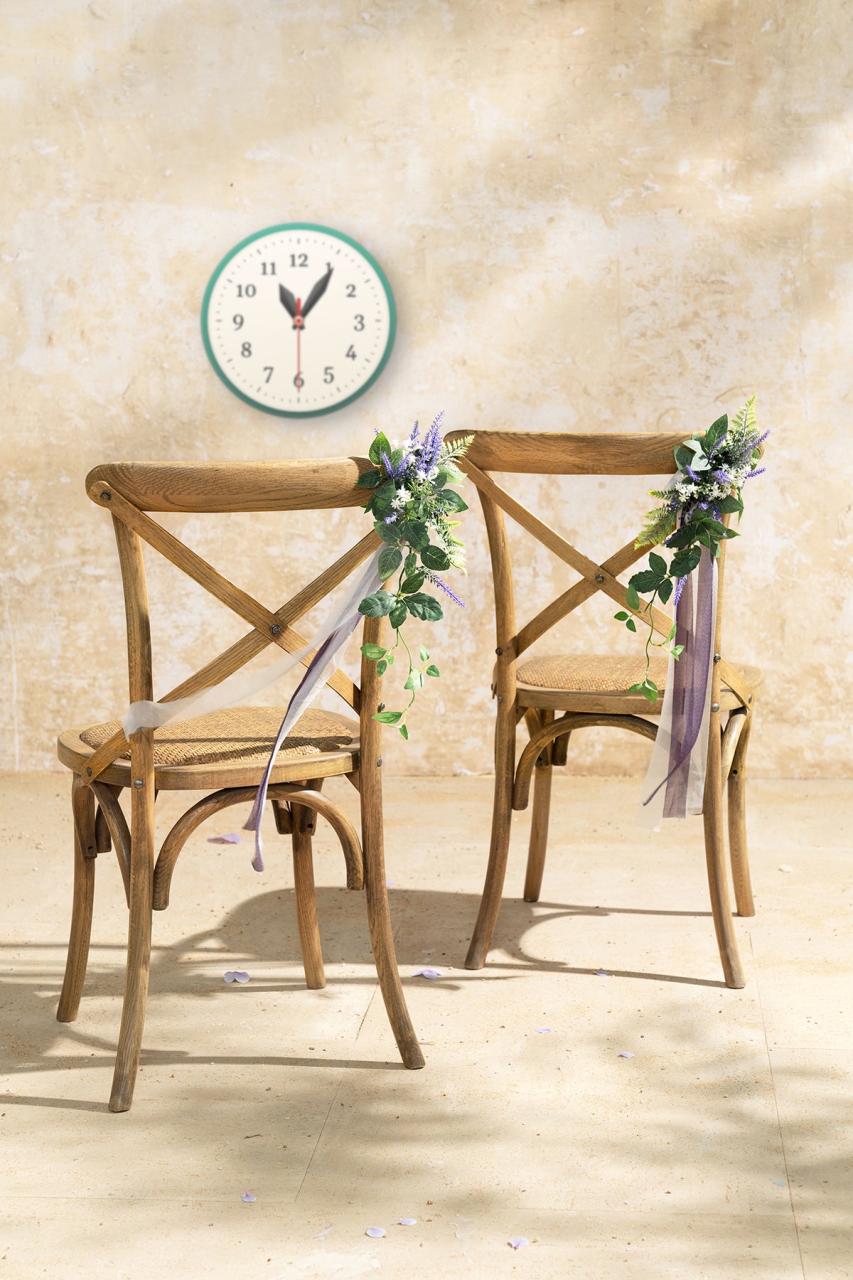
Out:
11 h 05 min 30 s
